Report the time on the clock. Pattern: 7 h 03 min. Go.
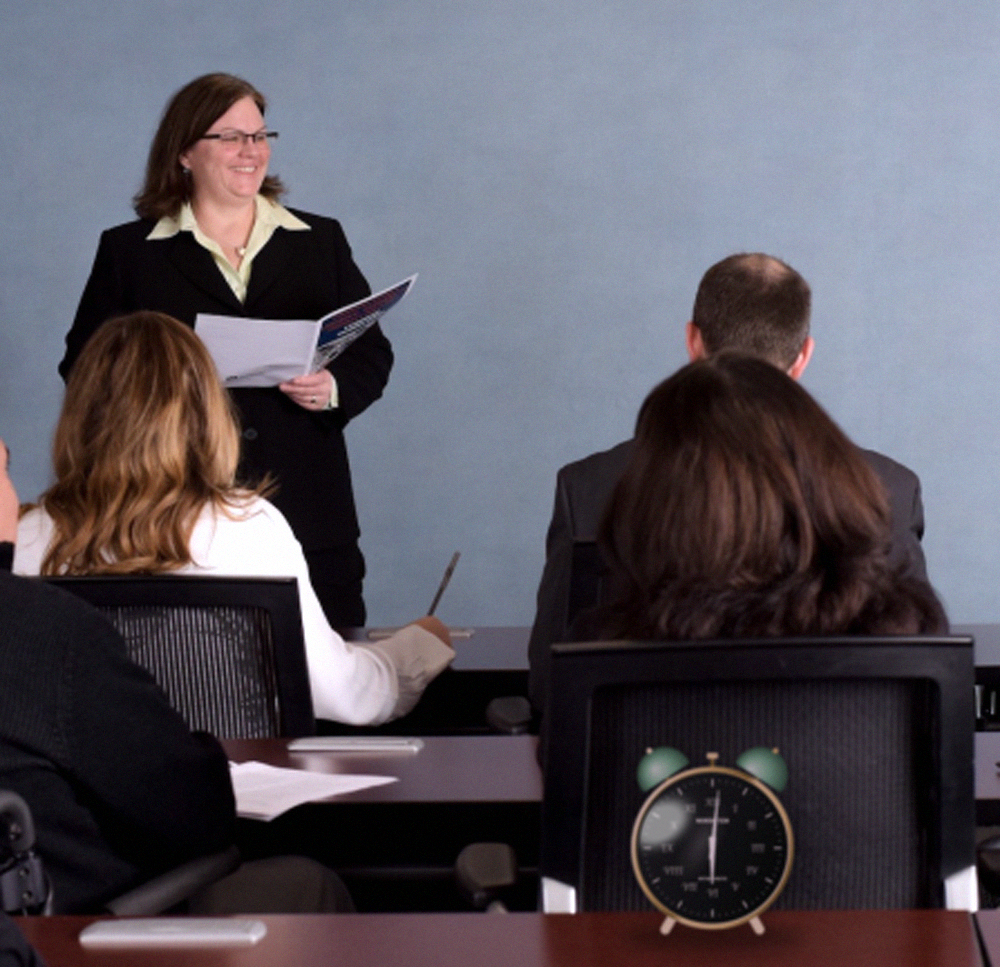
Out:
6 h 01 min
